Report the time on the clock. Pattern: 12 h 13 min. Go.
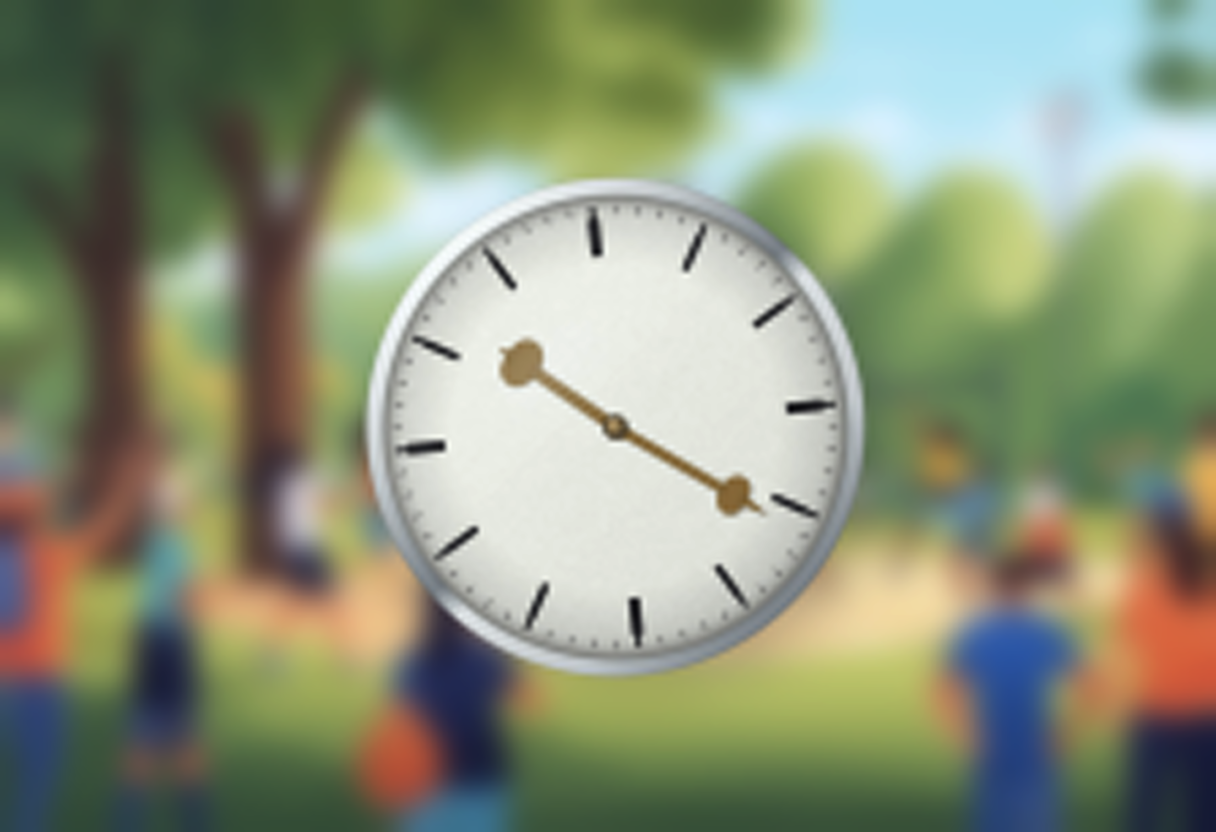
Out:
10 h 21 min
